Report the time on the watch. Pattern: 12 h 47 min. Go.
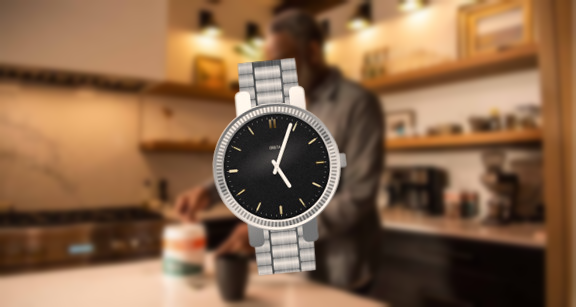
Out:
5 h 04 min
